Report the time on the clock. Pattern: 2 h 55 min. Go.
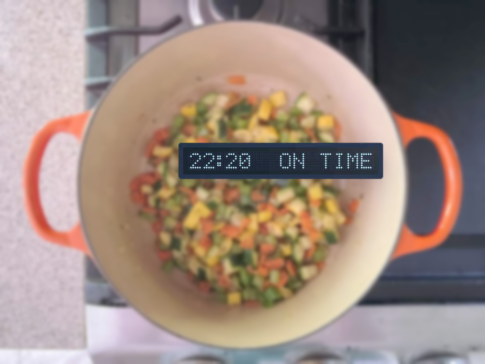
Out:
22 h 20 min
